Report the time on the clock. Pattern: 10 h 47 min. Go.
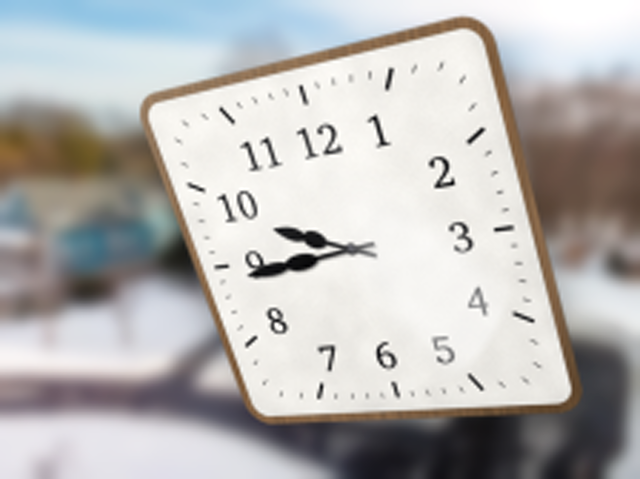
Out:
9 h 44 min
